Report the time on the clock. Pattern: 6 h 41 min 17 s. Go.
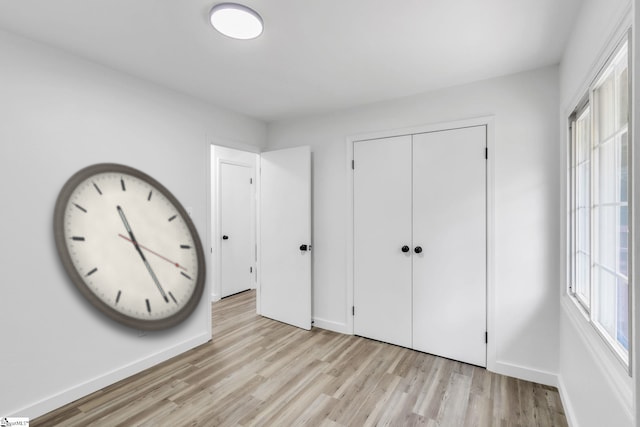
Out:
11 h 26 min 19 s
